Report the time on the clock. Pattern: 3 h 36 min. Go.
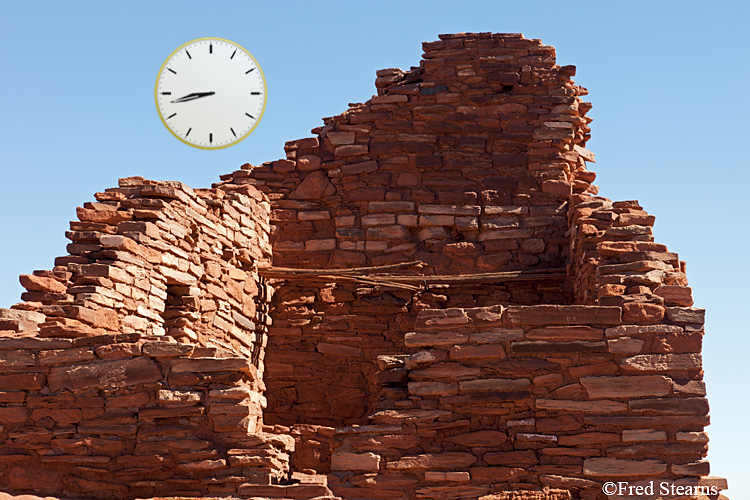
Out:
8 h 43 min
